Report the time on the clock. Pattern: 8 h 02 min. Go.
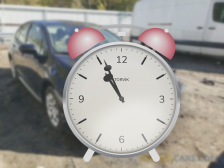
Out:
10 h 56 min
